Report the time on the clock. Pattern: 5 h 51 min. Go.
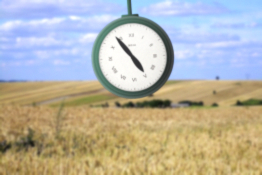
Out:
4 h 54 min
